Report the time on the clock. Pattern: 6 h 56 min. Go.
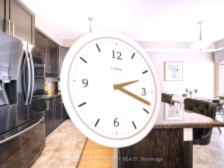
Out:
2 h 18 min
